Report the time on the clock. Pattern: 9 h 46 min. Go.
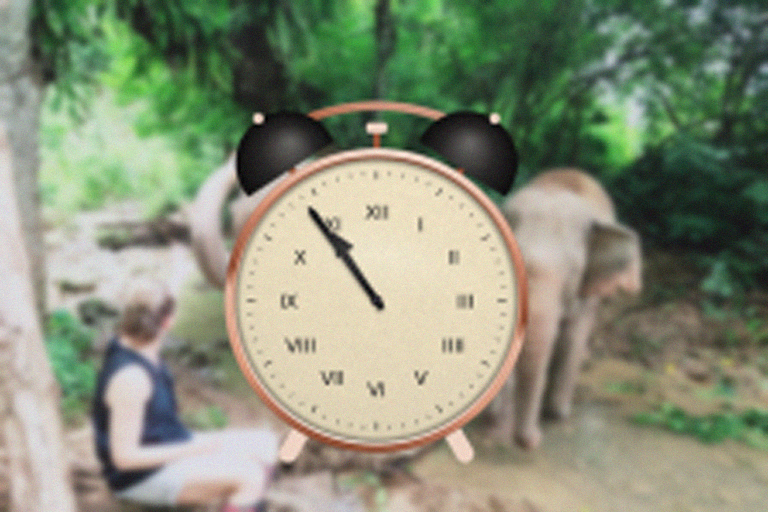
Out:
10 h 54 min
